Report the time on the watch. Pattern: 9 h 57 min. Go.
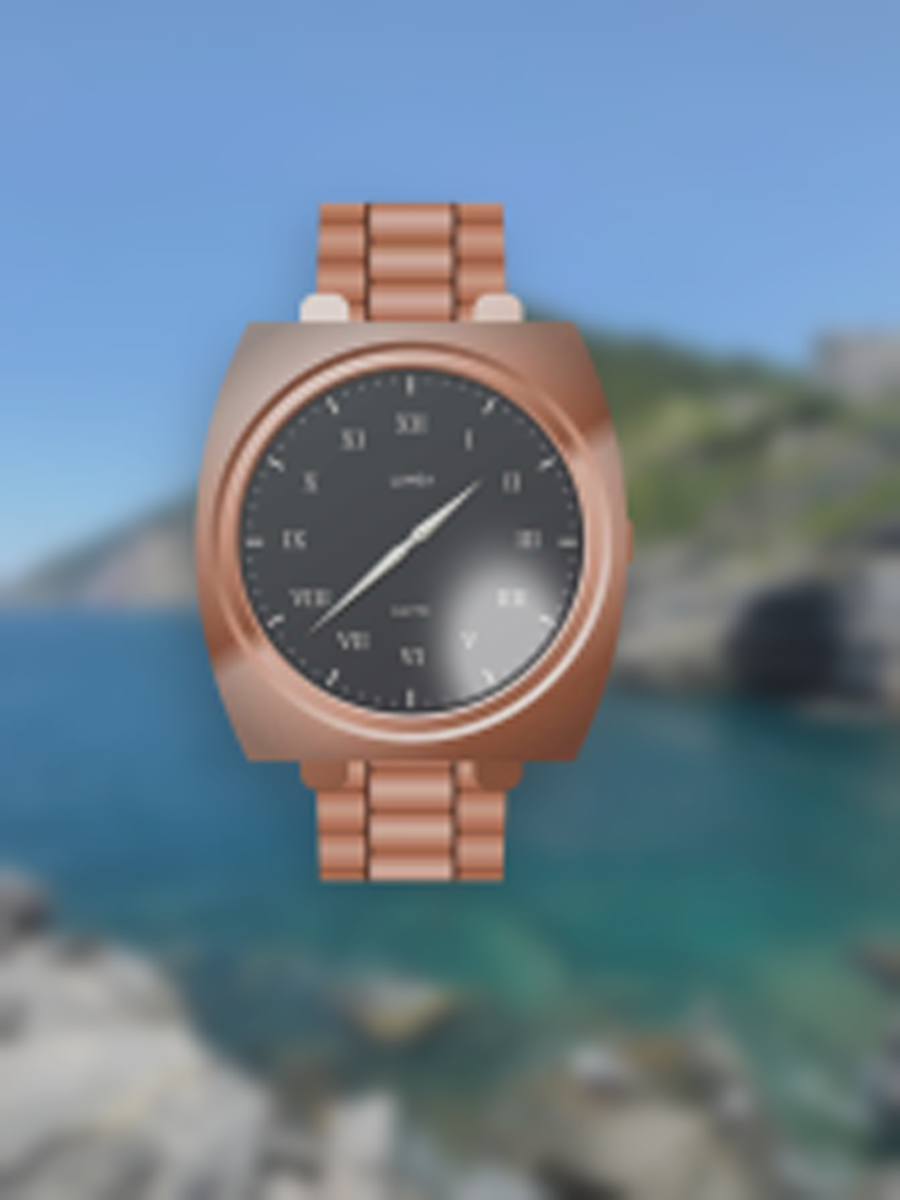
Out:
1 h 38 min
